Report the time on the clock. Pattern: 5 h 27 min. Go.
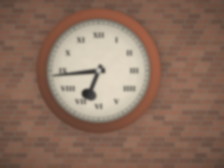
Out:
6 h 44 min
